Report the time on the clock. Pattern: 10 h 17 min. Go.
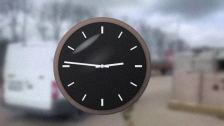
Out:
2 h 46 min
